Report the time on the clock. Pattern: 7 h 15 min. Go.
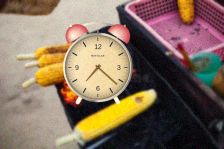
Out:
7 h 22 min
